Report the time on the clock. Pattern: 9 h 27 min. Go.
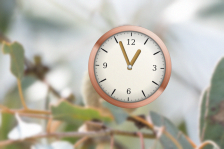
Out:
12 h 56 min
